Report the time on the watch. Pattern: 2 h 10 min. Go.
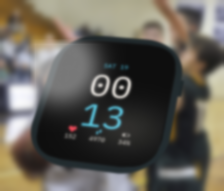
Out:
0 h 13 min
